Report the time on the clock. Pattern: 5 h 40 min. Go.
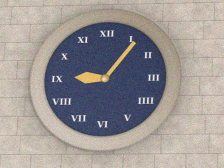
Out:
9 h 06 min
